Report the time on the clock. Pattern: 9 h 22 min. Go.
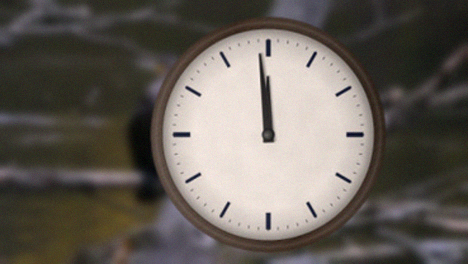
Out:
11 h 59 min
